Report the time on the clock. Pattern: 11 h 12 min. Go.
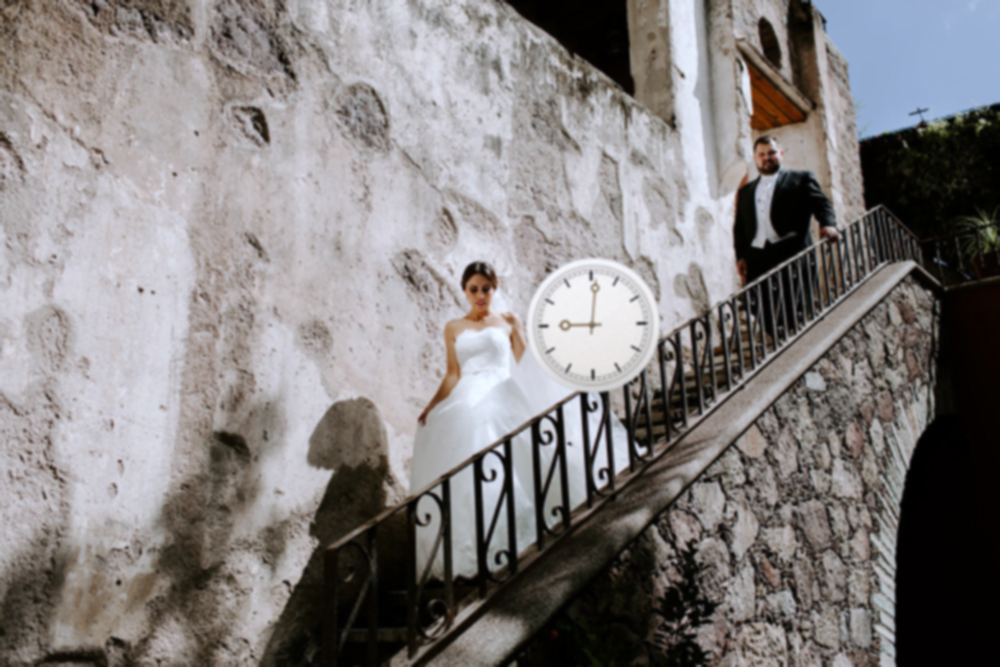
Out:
9 h 01 min
